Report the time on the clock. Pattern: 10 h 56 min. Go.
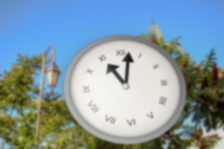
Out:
11 h 02 min
